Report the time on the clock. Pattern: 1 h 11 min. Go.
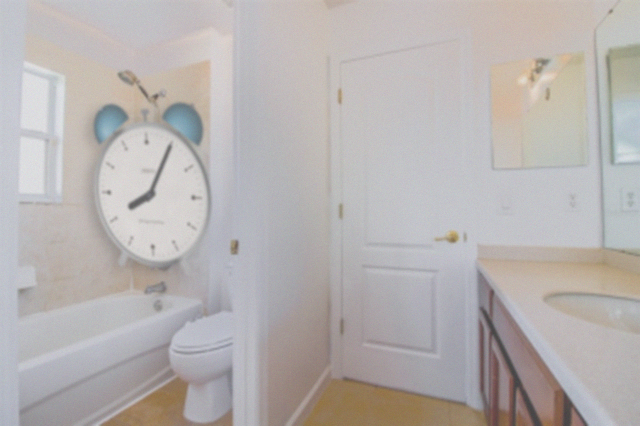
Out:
8 h 05 min
